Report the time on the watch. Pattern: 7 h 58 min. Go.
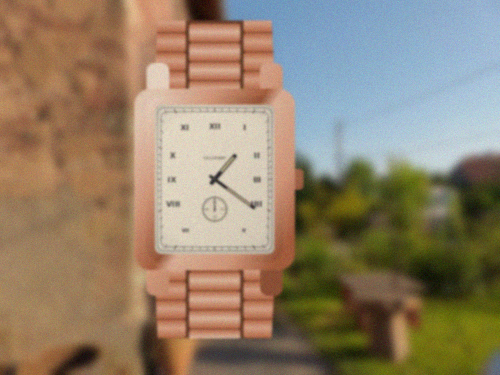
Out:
1 h 21 min
